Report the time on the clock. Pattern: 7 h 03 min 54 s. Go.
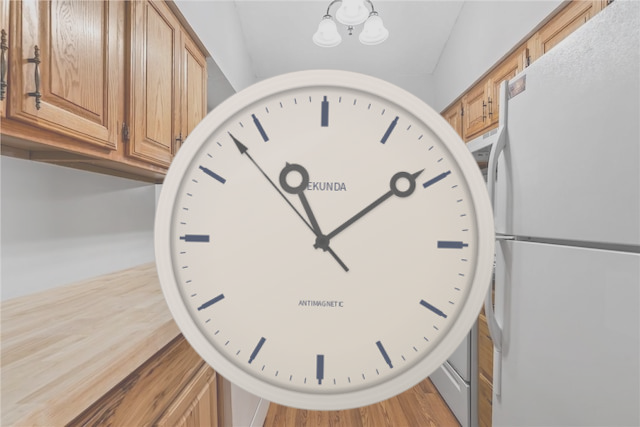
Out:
11 h 08 min 53 s
